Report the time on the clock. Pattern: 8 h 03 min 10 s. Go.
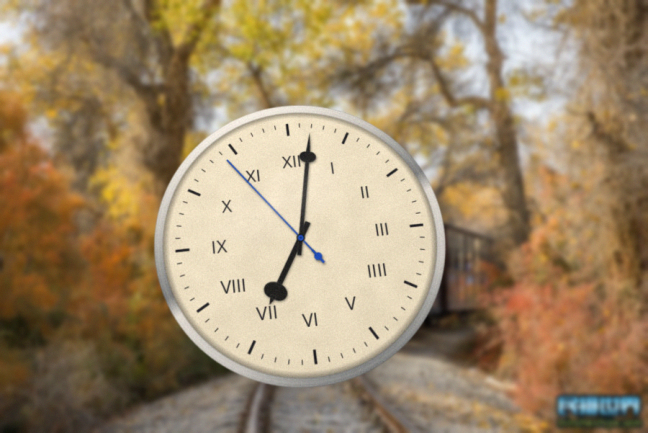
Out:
7 h 01 min 54 s
